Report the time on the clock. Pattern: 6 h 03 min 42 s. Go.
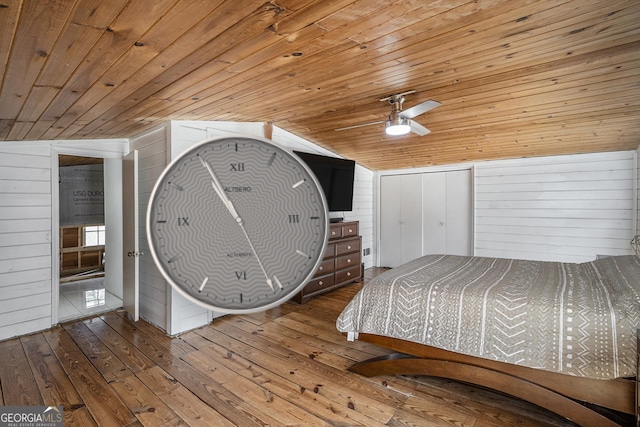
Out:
10 h 55 min 26 s
